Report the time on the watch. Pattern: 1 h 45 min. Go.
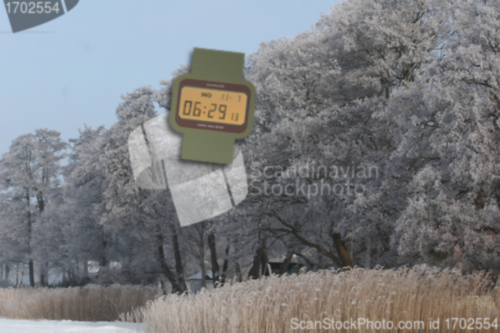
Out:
6 h 29 min
